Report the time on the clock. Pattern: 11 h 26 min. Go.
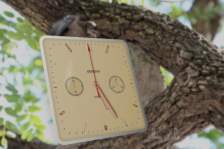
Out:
5 h 26 min
